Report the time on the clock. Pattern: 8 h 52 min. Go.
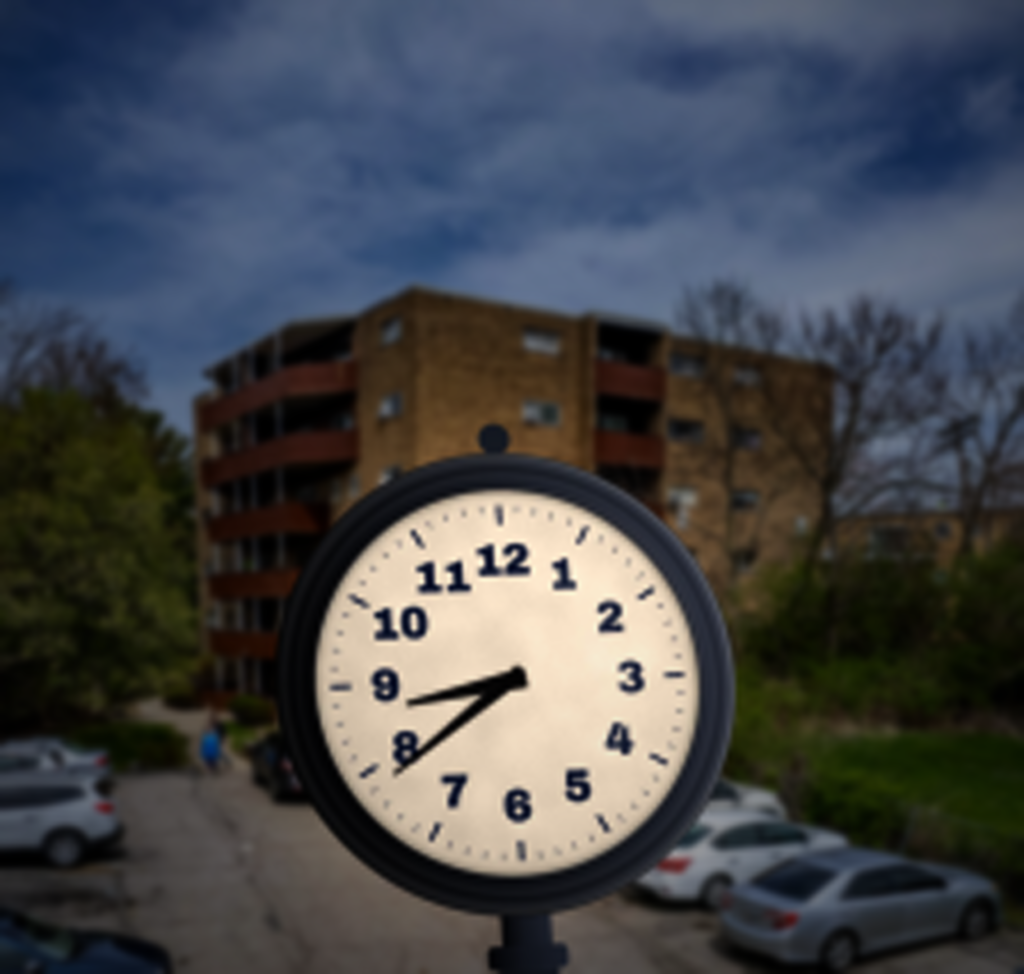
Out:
8 h 39 min
